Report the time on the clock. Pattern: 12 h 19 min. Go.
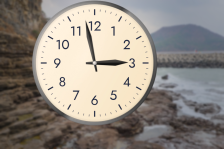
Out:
2 h 58 min
